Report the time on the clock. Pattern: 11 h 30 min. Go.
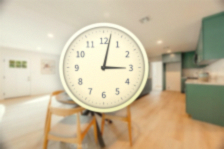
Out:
3 h 02 min
